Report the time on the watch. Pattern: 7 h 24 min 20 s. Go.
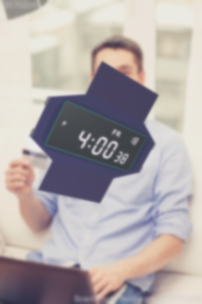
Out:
4 h 00 min 38 s
